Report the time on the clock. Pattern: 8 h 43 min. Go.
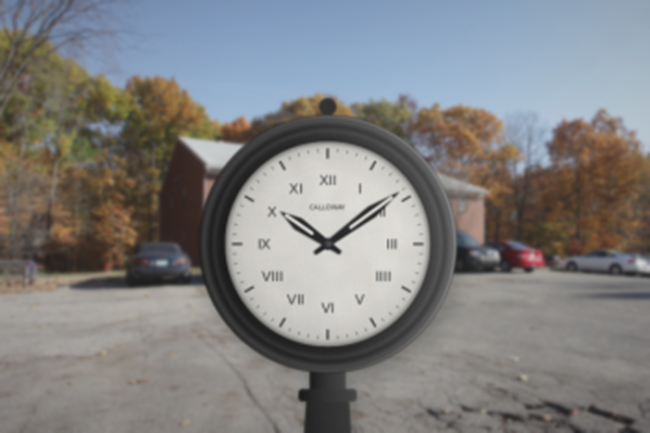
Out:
10 h 09 min
